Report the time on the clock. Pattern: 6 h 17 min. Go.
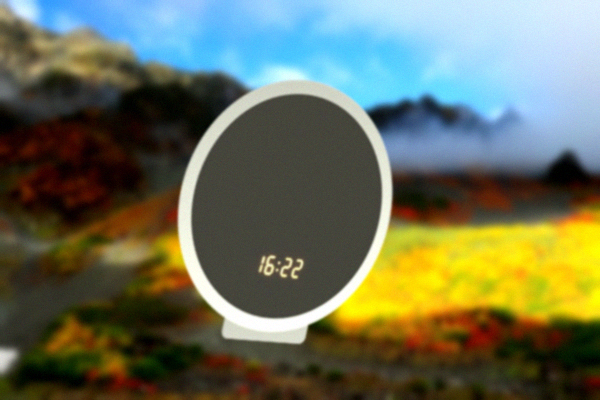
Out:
16 h 22 min
